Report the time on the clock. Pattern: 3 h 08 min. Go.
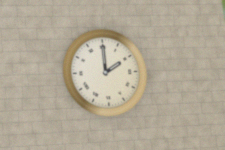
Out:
2 h 00 min
